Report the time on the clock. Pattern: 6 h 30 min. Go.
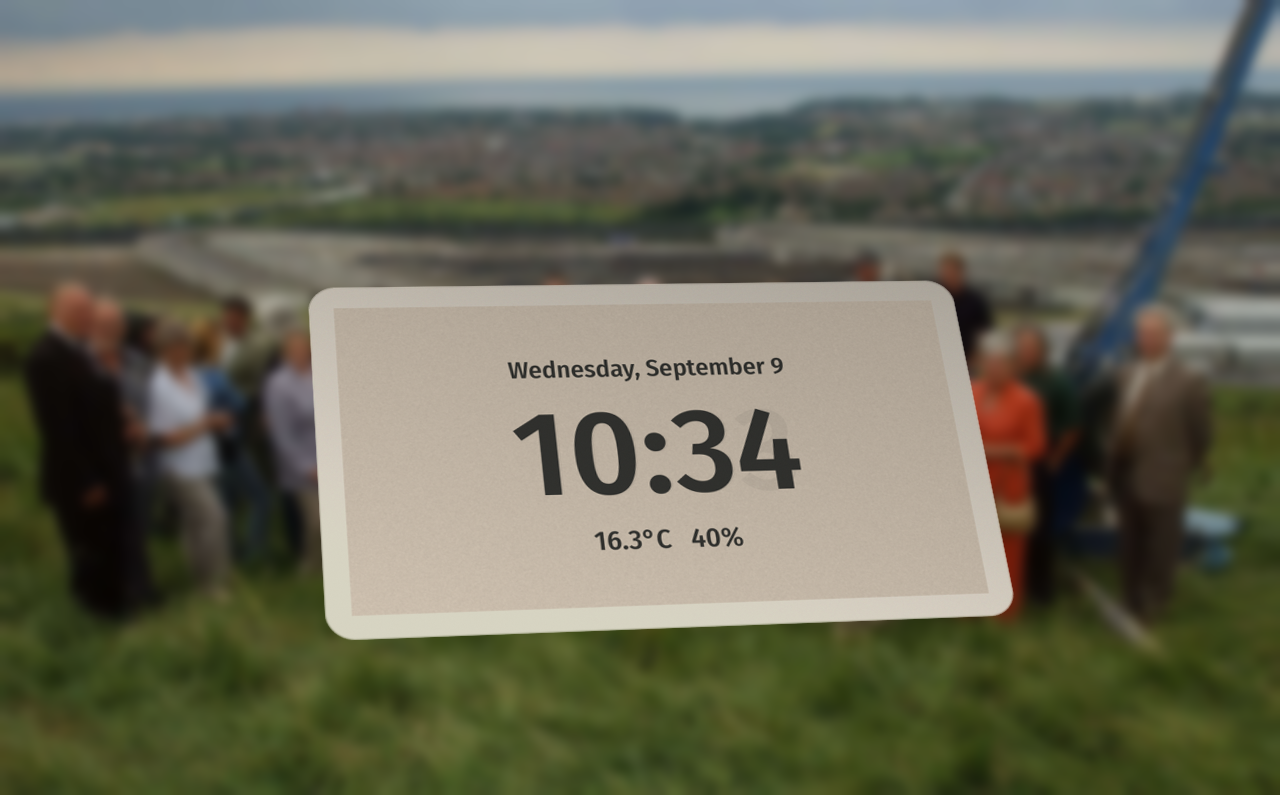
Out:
10 h 34 min
